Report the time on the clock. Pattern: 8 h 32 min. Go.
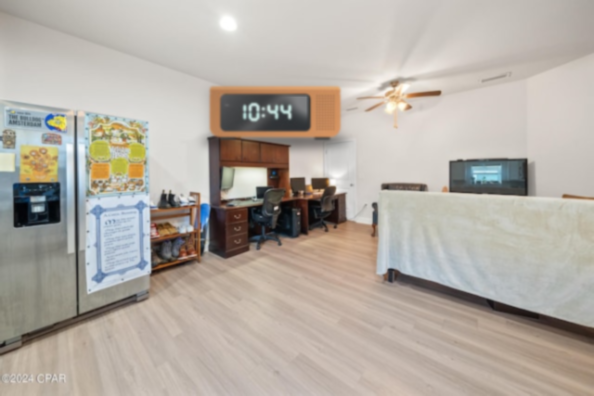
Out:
10 h 44 min
